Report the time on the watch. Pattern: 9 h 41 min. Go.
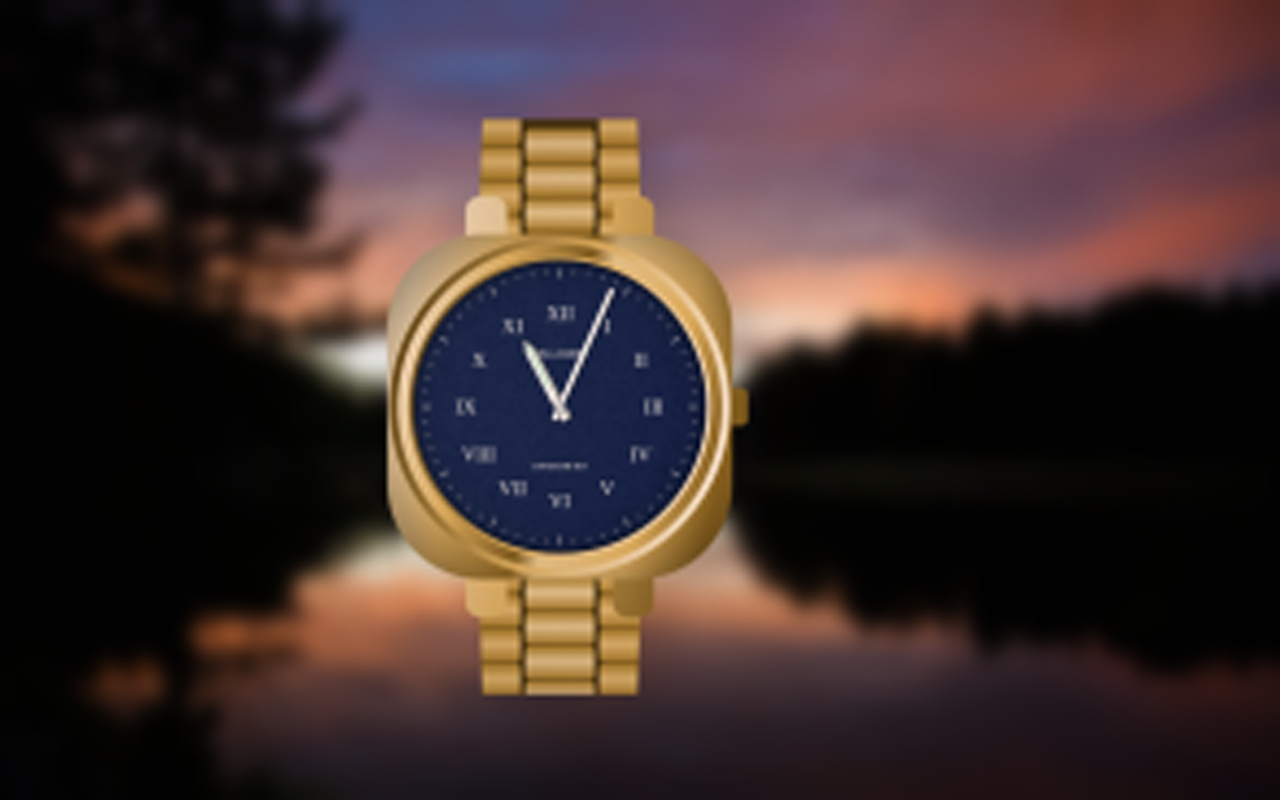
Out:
11 h 04 min
